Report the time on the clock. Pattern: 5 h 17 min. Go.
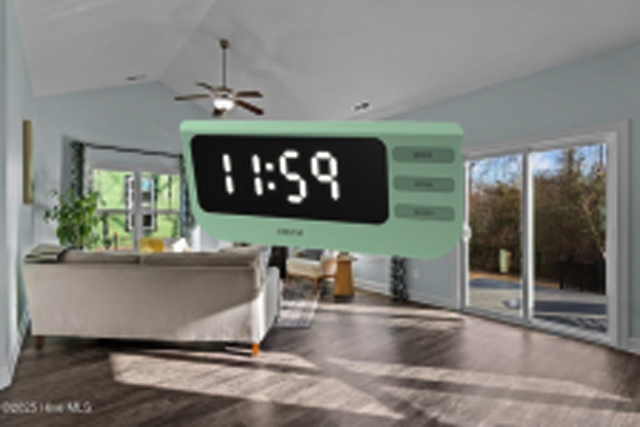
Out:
11 h 59 min
